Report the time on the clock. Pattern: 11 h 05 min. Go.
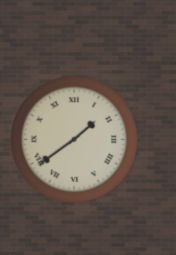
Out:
1 h 39 min
